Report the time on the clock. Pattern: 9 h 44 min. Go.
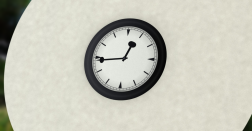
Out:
12 h 44 min
